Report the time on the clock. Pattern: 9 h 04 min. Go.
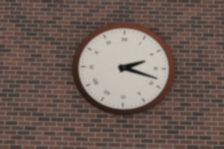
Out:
2 h 18 min
